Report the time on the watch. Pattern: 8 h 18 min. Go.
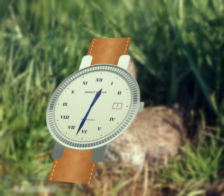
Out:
12 h 32 min
